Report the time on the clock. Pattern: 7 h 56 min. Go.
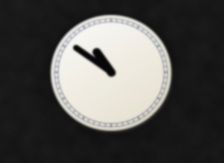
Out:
10 h 51 min
